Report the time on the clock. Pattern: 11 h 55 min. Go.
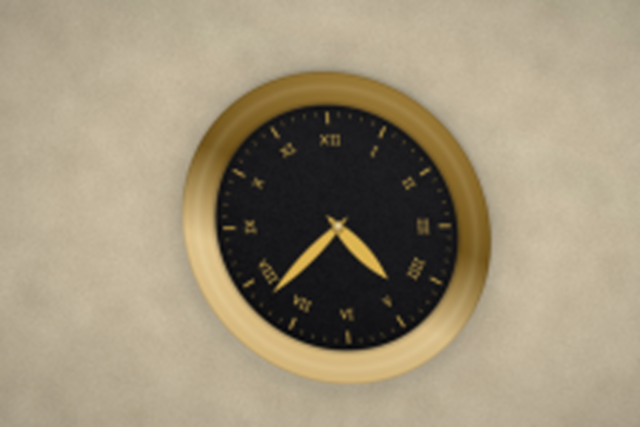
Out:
4 h 38 min
